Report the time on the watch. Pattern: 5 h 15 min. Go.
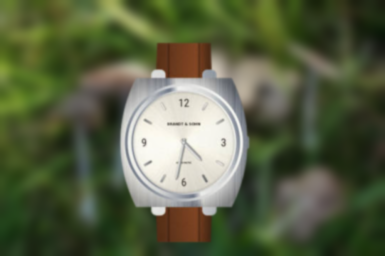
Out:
4 h 32 min
